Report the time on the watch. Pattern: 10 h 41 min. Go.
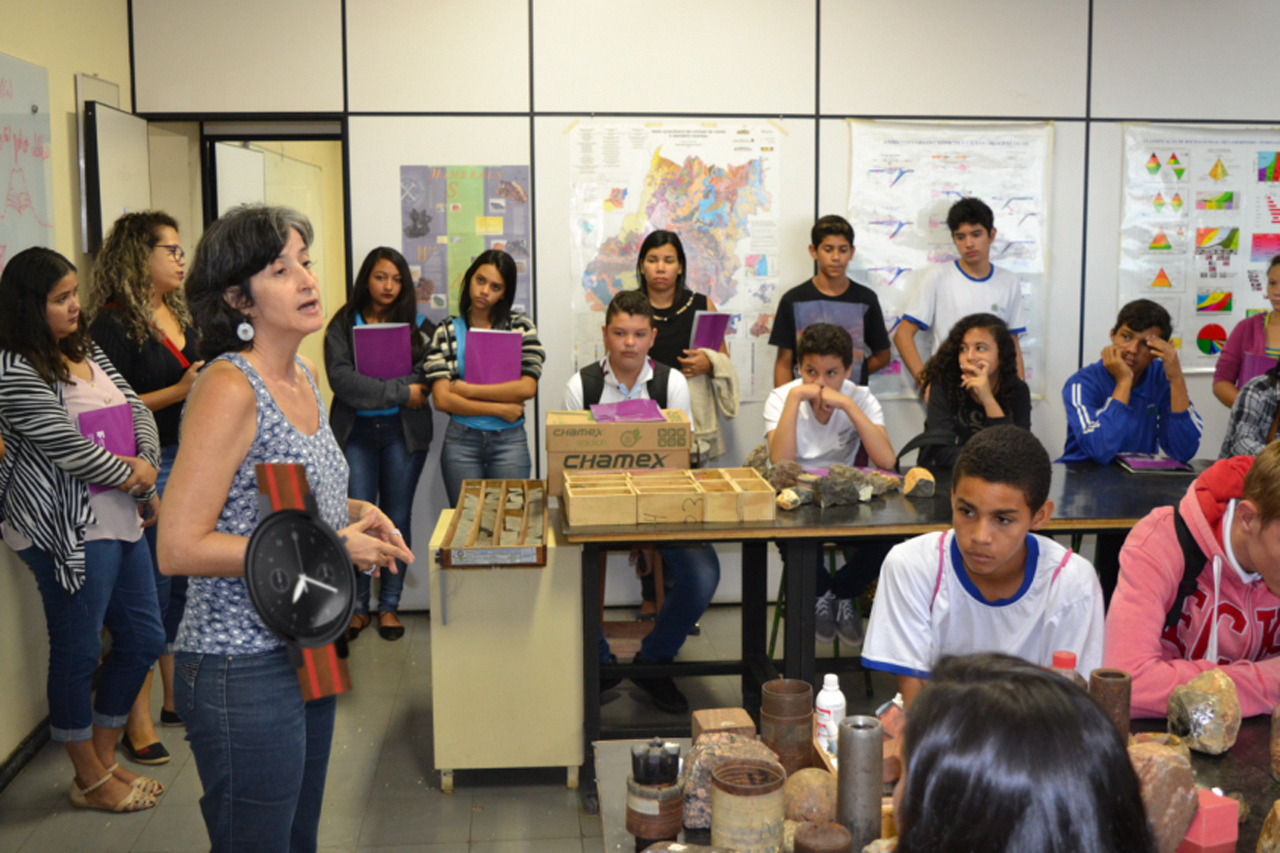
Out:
7 h 19 min
